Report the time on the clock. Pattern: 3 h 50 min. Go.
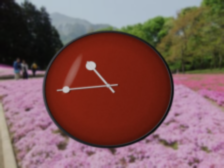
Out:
10 h 44 min
